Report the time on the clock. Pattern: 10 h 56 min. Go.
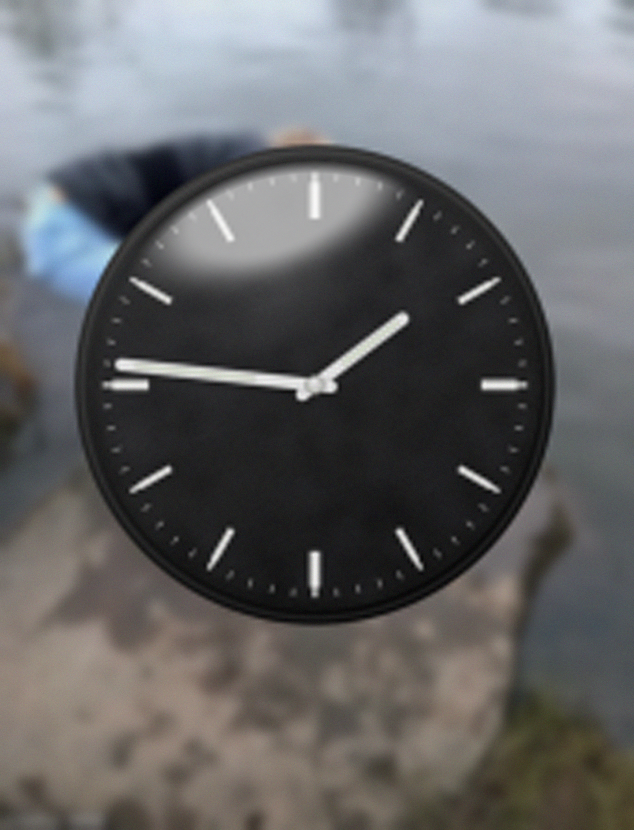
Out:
1 h 46 min
